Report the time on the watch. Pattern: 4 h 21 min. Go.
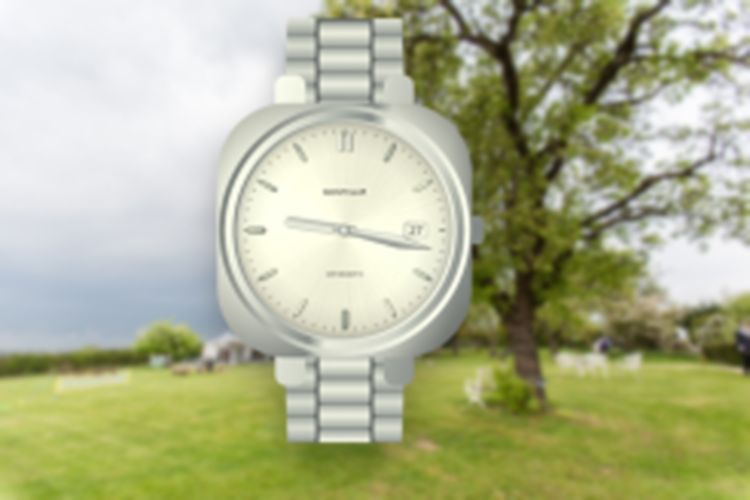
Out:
9 h 17 min
